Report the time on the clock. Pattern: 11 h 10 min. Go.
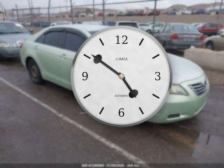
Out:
4 h 51 min
